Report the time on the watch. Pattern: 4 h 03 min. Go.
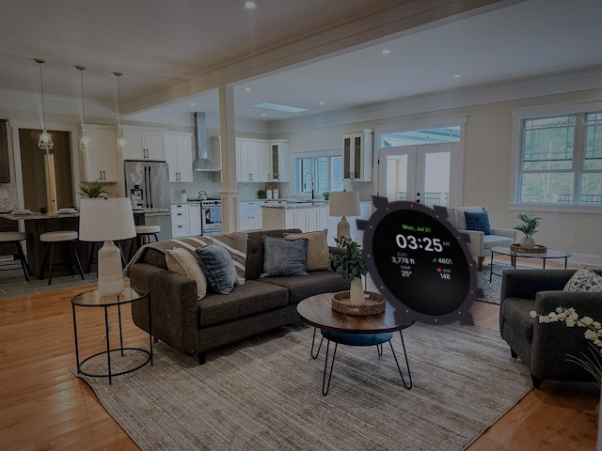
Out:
3 h 25 min
